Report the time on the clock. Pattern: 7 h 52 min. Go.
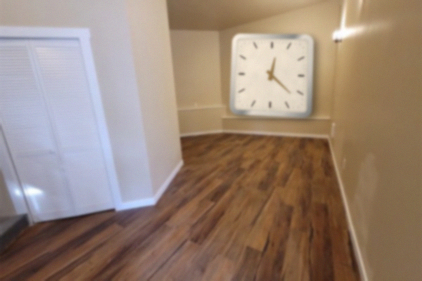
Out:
12 h 22 min
